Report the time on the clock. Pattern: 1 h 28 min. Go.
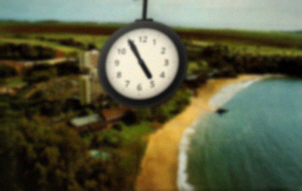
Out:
4 h 55 min
